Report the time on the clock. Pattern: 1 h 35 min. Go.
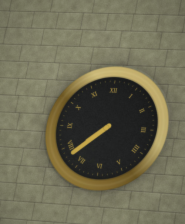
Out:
7 h 38 min
